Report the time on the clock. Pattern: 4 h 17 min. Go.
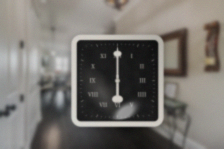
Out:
6 h 00 min
